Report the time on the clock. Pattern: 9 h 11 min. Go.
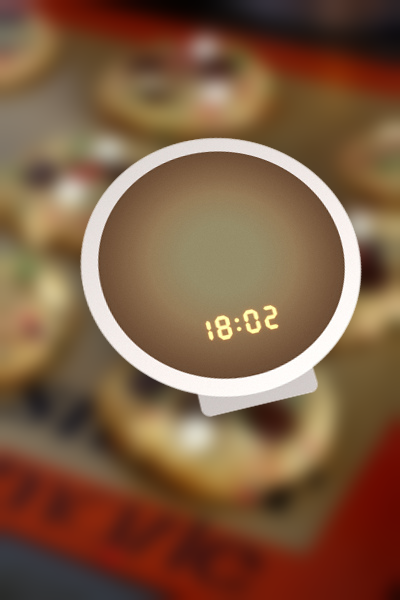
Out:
18 h 02 min
